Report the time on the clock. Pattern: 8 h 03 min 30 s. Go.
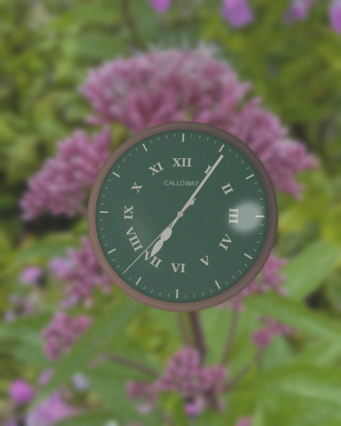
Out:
7 h 05 min 37 s
